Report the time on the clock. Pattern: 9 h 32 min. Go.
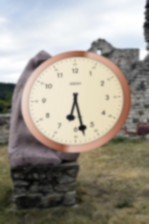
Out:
6 h 28 min
